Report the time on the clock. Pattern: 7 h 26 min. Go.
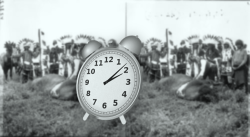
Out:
2 h 08 min
